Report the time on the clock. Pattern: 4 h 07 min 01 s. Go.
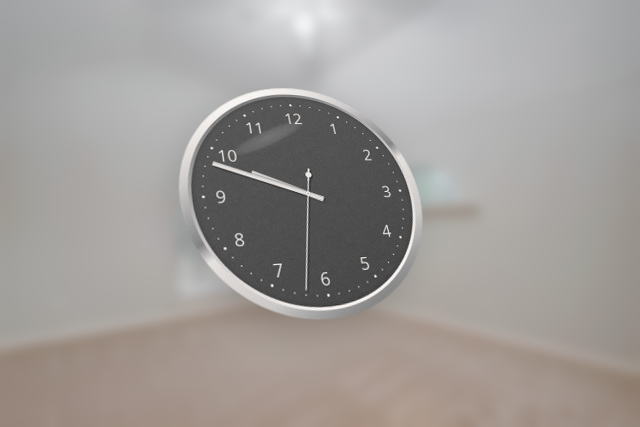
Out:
9 h 48 min 32 s
